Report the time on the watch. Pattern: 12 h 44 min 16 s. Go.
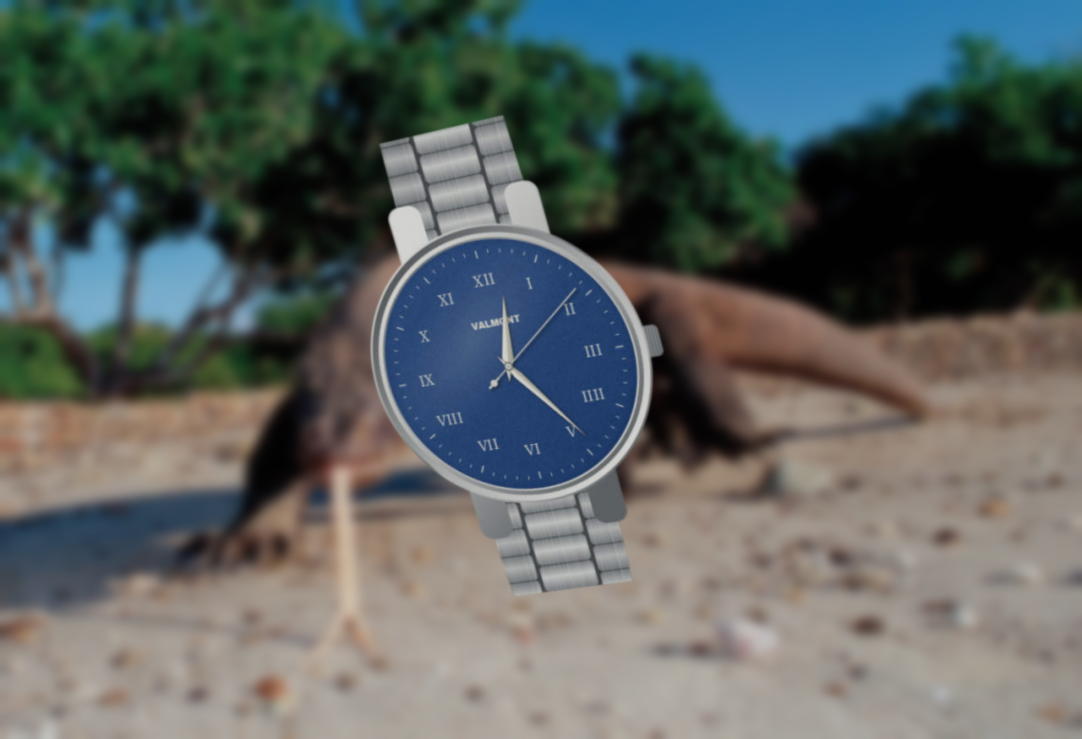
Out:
12 h 24 min 09 s
